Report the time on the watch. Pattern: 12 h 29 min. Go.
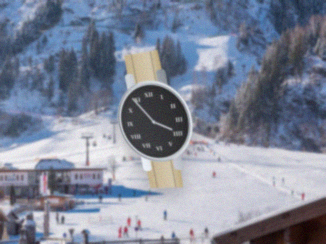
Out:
3 h 54 min
